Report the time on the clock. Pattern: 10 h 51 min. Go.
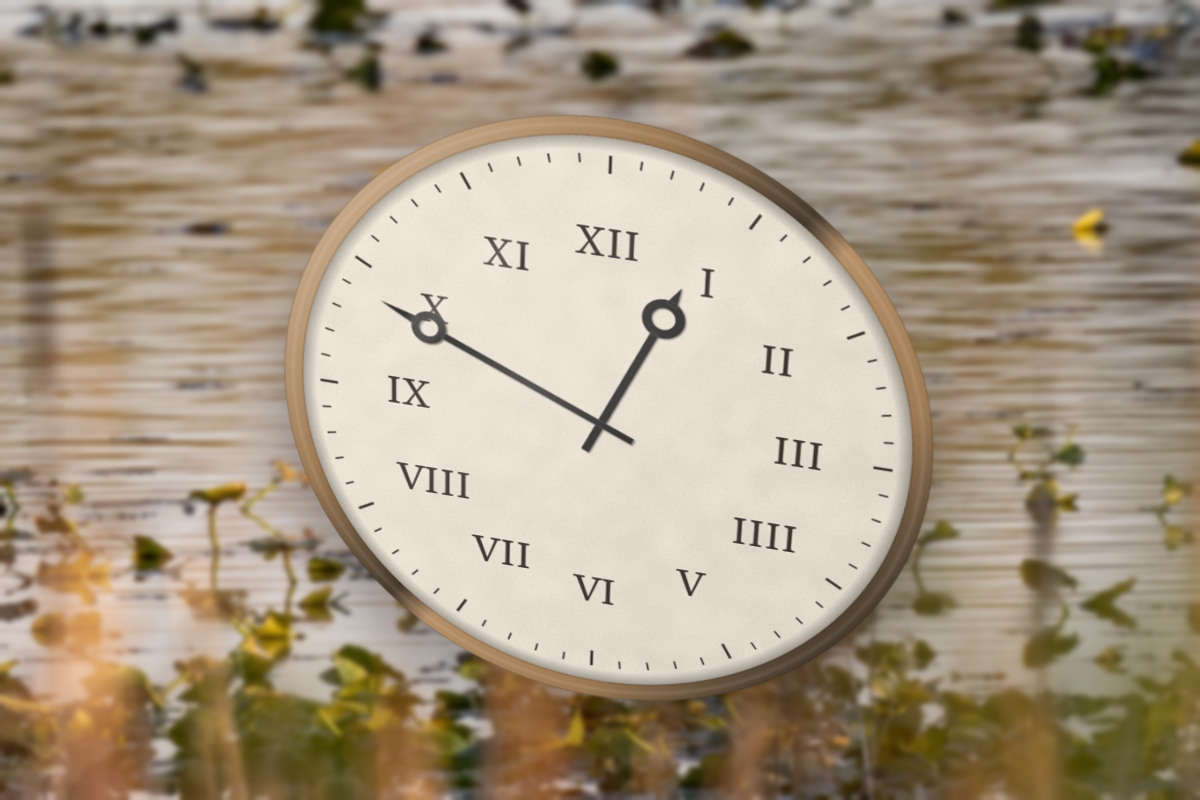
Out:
12 h 49 min
